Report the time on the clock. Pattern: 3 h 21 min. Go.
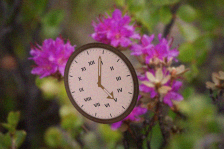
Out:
5 h 04 min
